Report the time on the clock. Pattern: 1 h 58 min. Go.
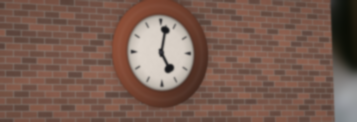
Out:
5 h 02 min
